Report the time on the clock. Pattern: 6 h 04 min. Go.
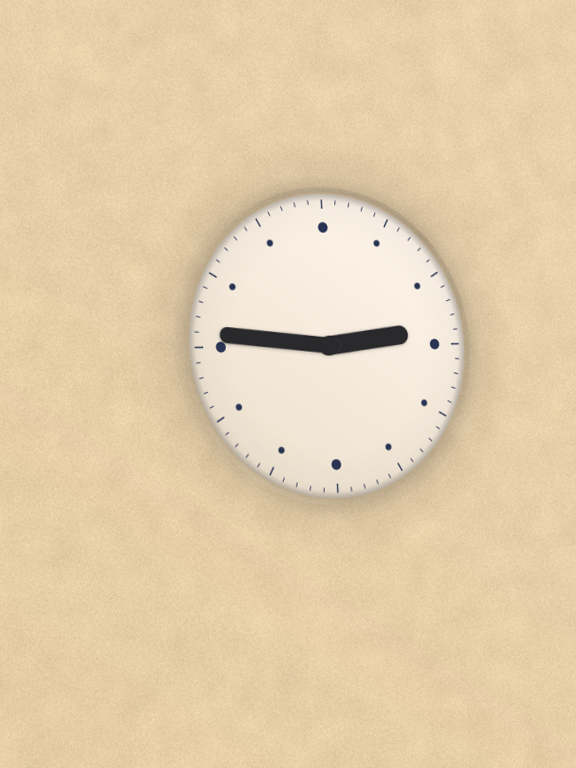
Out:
2 h 46 min
